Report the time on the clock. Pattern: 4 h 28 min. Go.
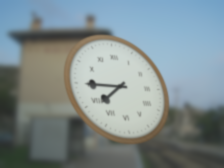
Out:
7 h 45 min
